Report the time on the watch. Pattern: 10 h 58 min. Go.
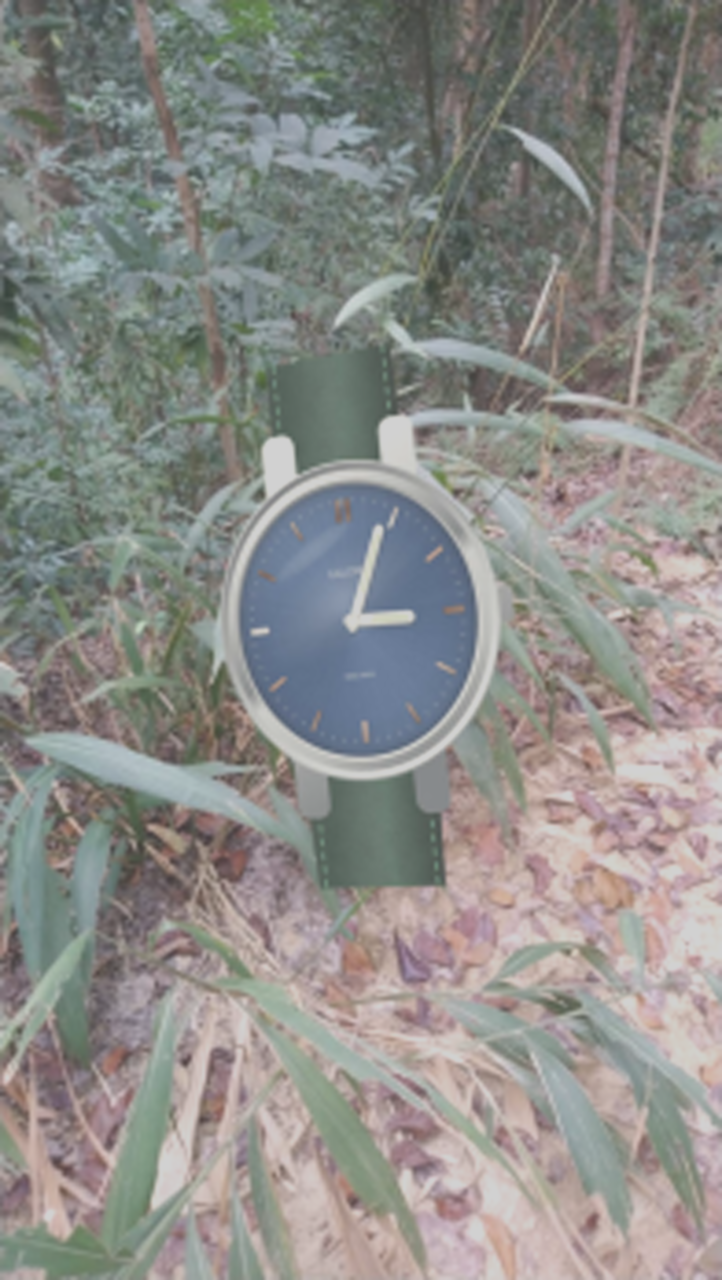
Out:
3 h 04 min
